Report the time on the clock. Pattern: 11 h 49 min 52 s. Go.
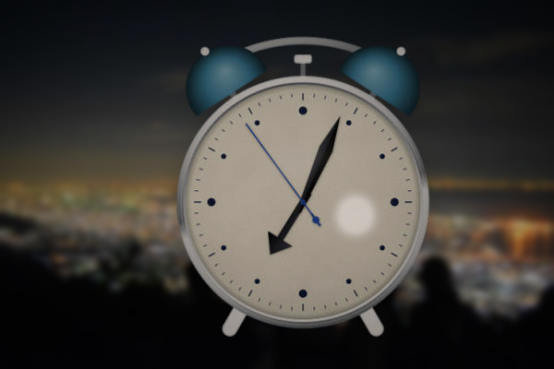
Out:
7 h 03 min 54 s
